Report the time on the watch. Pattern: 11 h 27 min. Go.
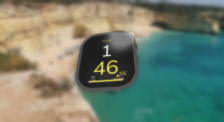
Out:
1 h 46 min
